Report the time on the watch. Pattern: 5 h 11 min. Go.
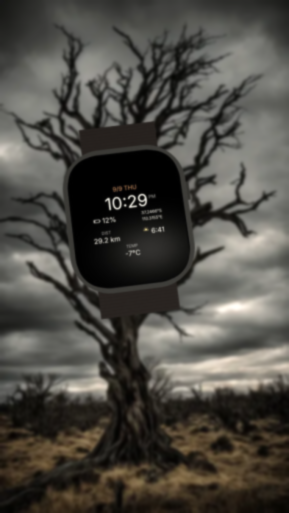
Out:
10 h 29 min
